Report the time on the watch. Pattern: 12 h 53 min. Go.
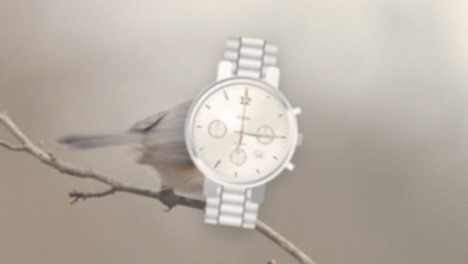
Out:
6 h 15 min
